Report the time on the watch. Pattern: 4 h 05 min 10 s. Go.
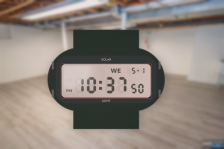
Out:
10 h 37 min 50 s
